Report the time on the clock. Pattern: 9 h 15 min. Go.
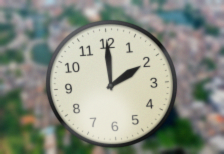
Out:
2 h 00 min
